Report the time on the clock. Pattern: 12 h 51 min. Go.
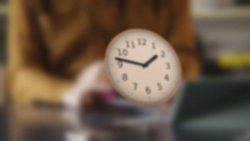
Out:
1 h 47 min
